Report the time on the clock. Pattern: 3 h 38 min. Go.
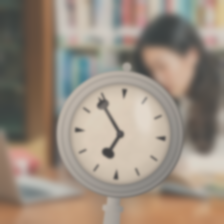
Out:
6 h 54 min
